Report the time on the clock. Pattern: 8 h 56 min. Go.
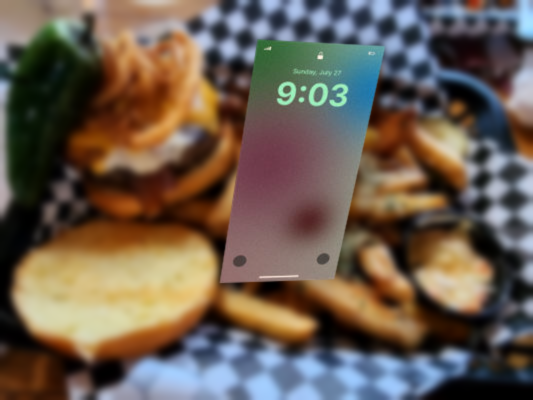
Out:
9 h 03 min
